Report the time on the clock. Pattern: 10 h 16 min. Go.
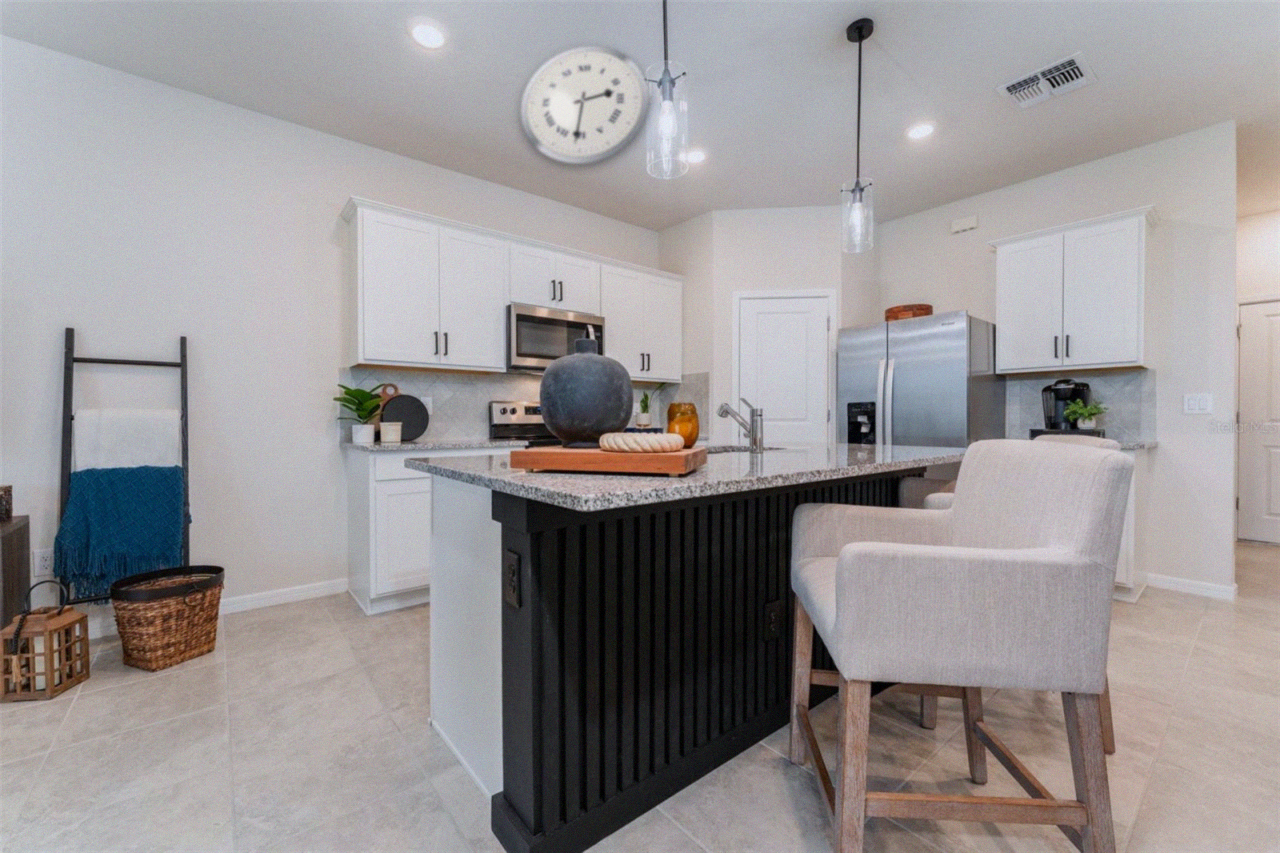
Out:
2 h 31 min
